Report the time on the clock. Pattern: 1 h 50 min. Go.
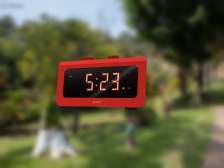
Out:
5 h 23 min
